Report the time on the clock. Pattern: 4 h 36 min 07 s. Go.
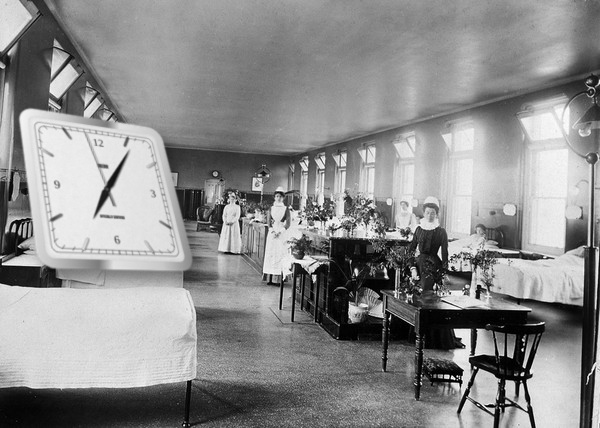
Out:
7 h 05 min 58 s
